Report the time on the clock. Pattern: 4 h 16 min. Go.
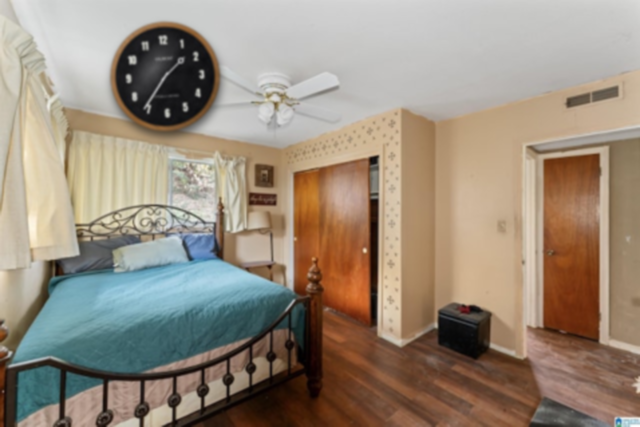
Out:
1 h 36 min
